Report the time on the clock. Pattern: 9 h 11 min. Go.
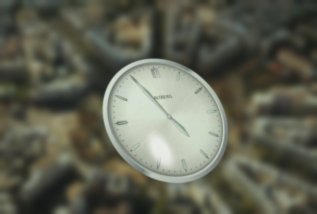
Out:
4 h 55 min
